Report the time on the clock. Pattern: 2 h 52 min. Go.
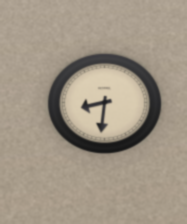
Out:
8 h 31 min
